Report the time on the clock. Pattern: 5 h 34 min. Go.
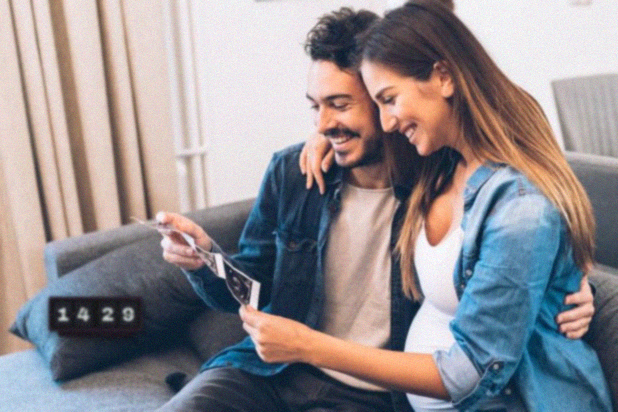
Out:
14 h 29 min
